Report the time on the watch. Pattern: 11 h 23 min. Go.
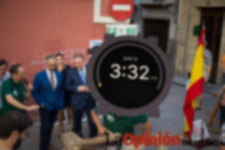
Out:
3 h 32 min
